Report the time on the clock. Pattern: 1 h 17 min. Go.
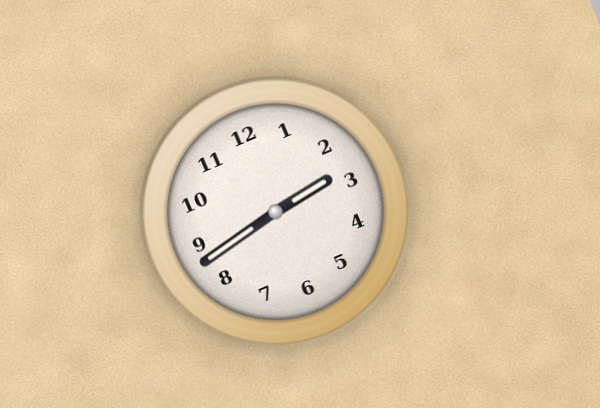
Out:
2 h 43 min
